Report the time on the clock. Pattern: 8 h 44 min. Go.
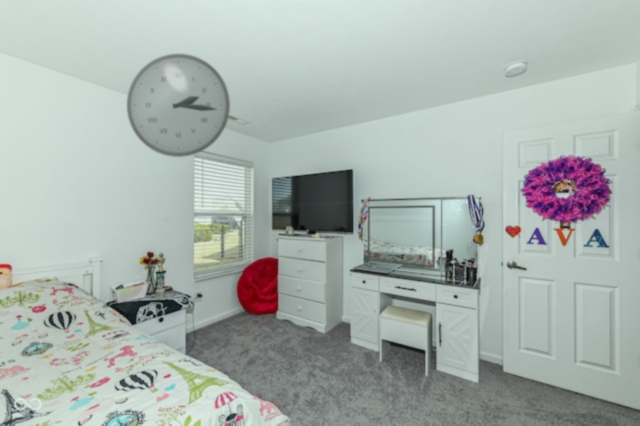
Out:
2 h 16 min
